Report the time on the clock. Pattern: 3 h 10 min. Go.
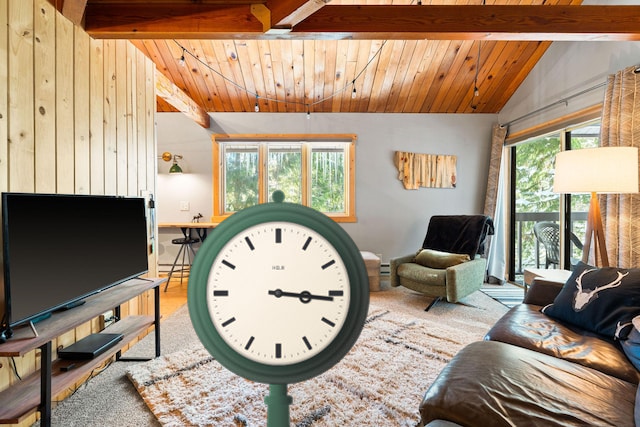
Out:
3 h 16 min
